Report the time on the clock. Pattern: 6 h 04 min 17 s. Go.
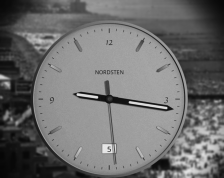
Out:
9 h 16 min 29 s
